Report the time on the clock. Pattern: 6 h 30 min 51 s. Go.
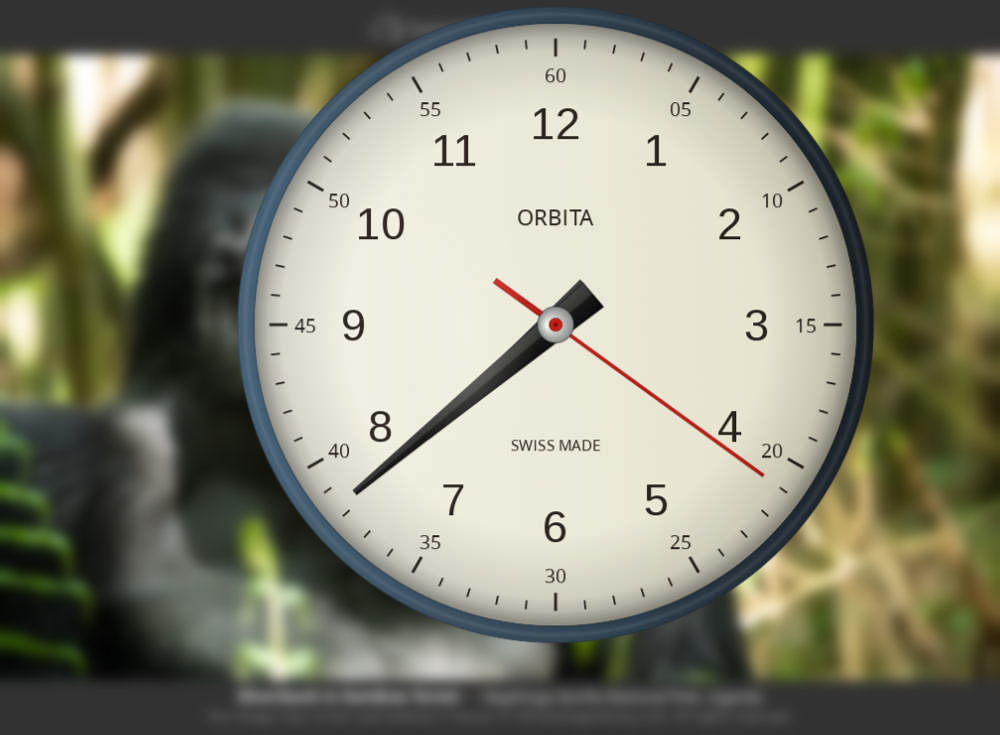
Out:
7 h 38 min 21 s
